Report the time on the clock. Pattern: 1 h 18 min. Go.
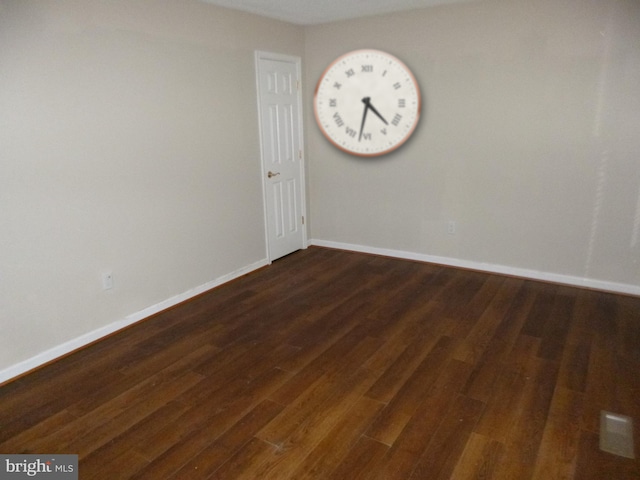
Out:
4 h 32 min
